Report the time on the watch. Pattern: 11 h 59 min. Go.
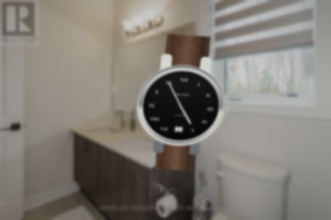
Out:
4 h 55 min
